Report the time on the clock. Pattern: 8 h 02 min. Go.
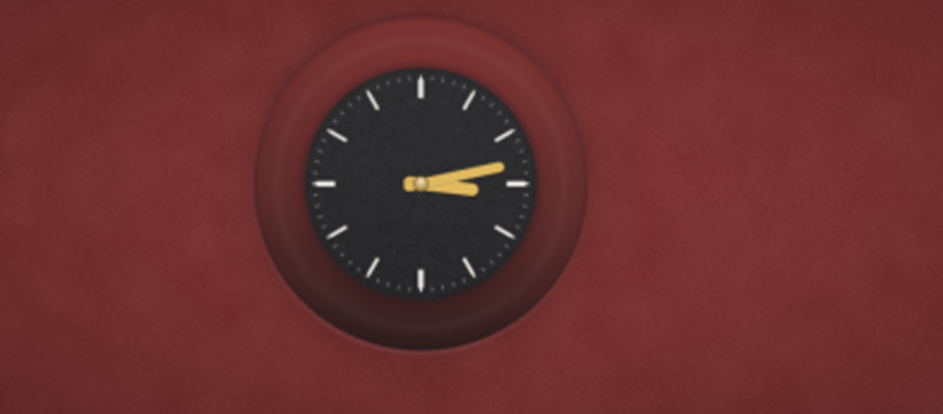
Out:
3 h 13 min
